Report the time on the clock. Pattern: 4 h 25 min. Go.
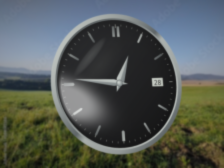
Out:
12 h 46 min
